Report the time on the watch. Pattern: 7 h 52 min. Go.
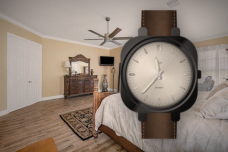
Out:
11 h 37 min
